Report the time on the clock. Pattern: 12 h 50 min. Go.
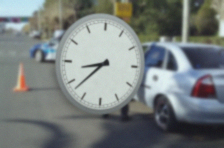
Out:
8 h 38 min
